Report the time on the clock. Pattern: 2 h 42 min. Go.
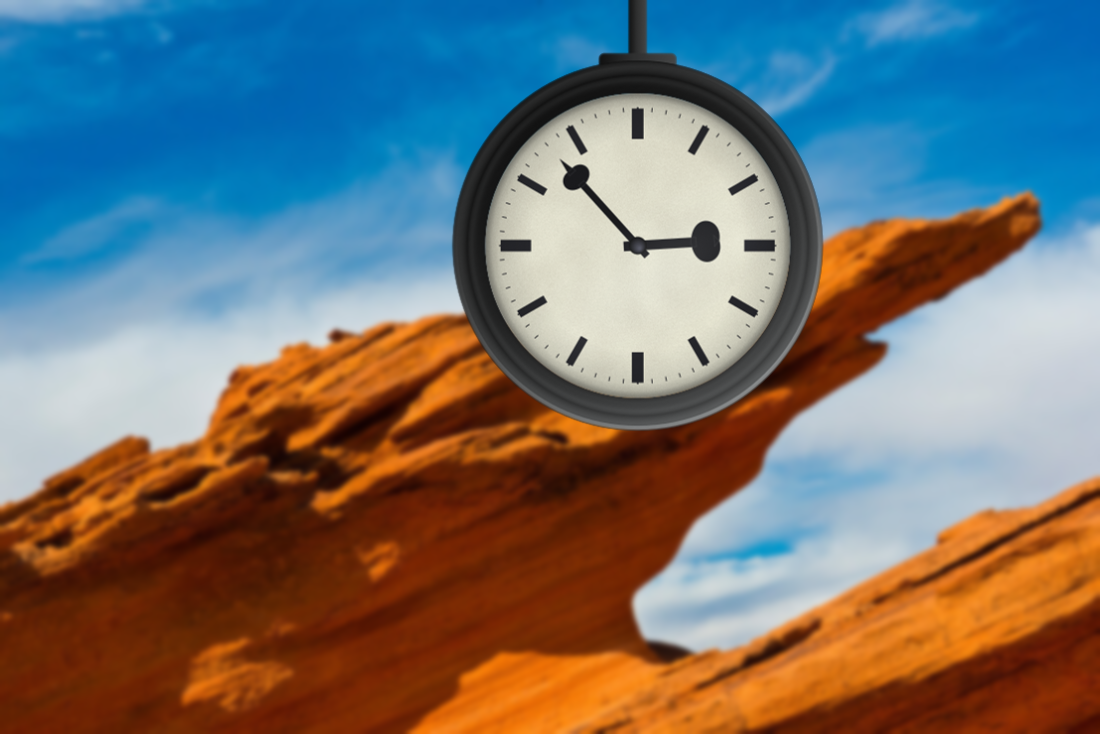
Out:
2 h 53 min
